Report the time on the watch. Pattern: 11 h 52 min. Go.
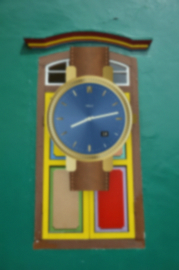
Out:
8 h 13 min
